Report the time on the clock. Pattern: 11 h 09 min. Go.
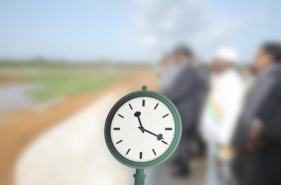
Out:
11 h 19 min
